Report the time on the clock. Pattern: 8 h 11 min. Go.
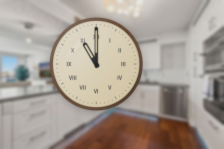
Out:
11 h 00 min
